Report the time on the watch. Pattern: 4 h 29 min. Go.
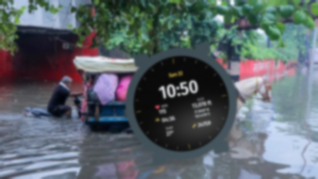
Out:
10 h 50 min
